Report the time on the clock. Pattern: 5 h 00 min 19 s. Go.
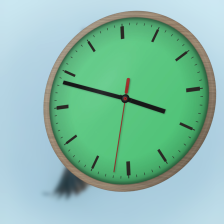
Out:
3 h 48 min 32 s
